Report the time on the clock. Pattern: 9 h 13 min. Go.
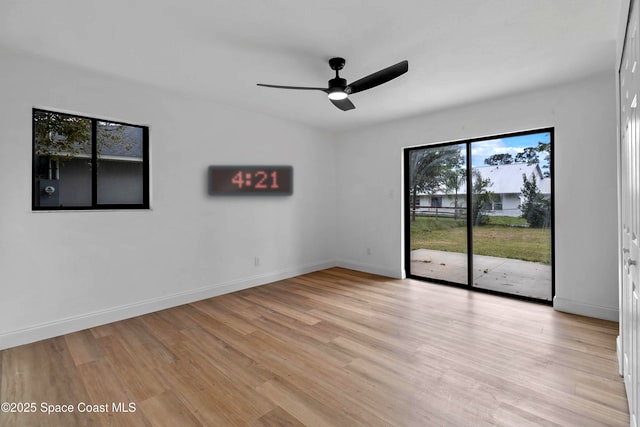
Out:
4 h 21 min
